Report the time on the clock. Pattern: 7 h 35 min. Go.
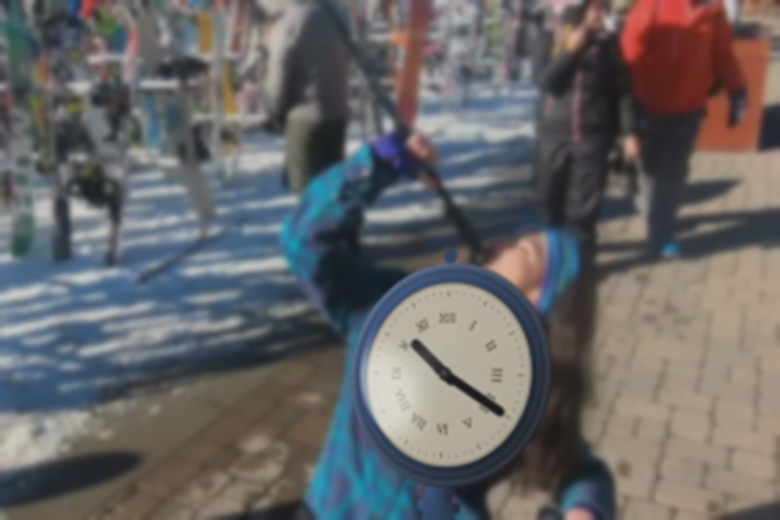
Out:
10 h 20 min
